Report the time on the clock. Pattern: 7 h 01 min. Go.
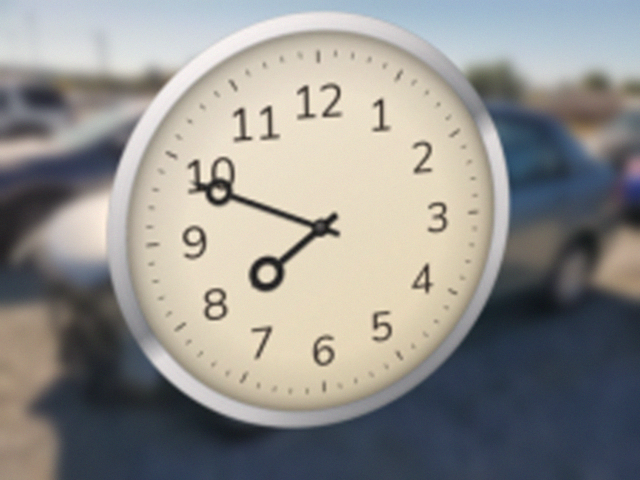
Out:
7 h 49 min
